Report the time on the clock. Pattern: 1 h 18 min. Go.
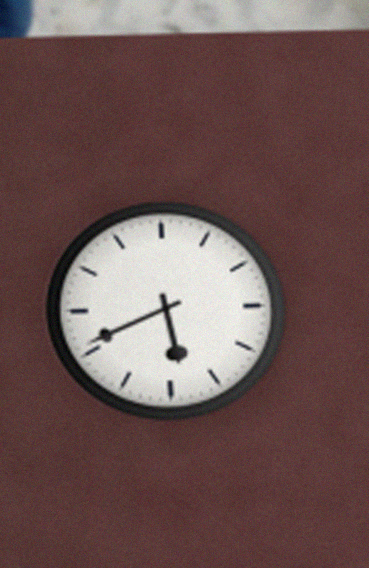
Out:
5 h 41 min
